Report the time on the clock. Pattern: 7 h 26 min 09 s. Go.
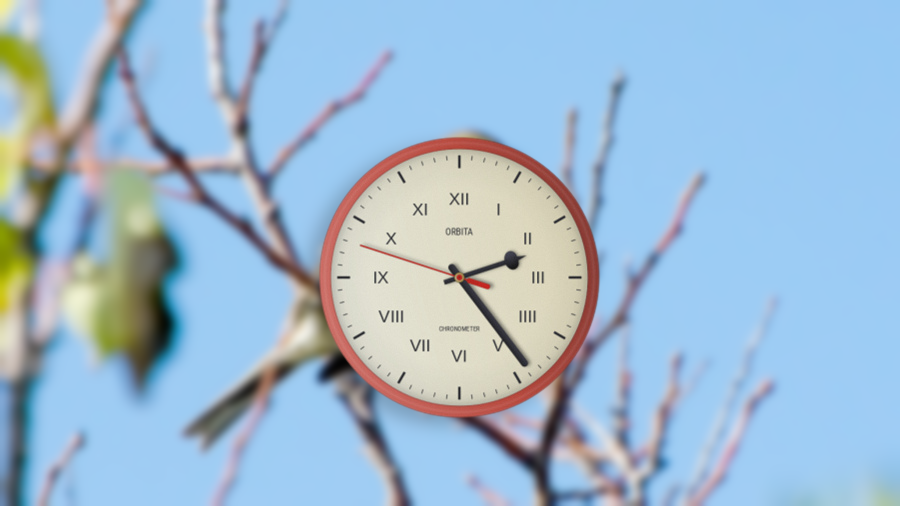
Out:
2 h 23 min 48 s
